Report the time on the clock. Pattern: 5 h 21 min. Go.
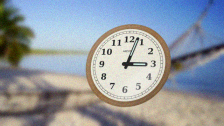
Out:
3 h 03 min
